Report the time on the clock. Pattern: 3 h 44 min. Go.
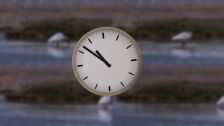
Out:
10 h 52 min
